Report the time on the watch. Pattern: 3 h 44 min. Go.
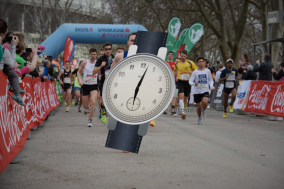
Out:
6 h 02 min
